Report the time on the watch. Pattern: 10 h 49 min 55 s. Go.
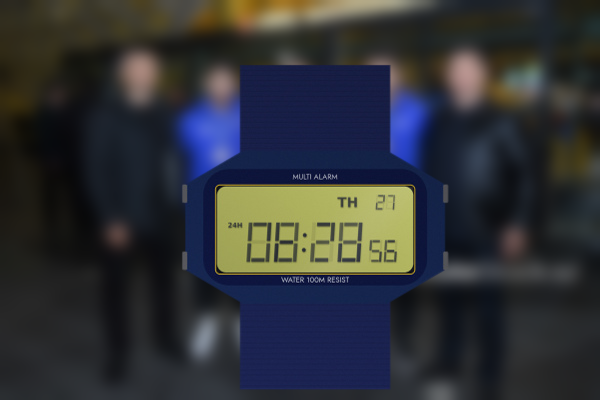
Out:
8 h 28 min 56 s
